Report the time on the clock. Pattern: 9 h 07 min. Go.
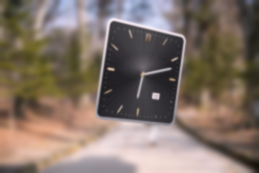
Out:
6 h 12 min
